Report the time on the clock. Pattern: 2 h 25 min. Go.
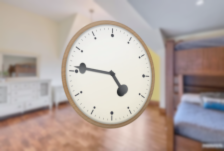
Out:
4 h 46 min
